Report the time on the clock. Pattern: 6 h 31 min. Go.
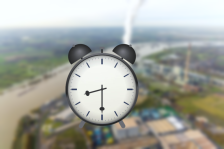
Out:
8 h 30 min
